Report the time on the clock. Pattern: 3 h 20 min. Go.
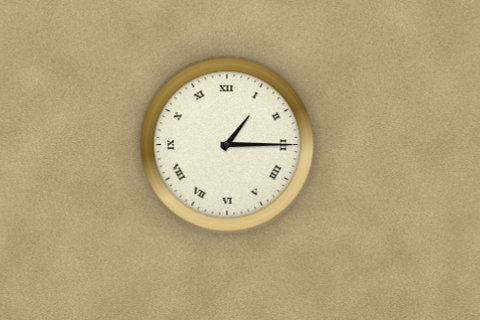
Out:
1 h 15 min
